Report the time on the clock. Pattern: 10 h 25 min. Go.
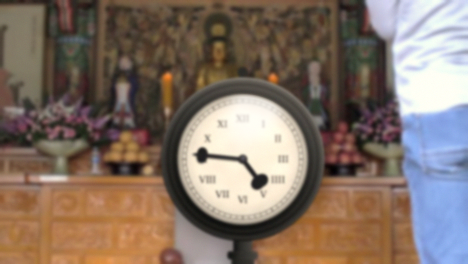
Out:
4 h 46 min
